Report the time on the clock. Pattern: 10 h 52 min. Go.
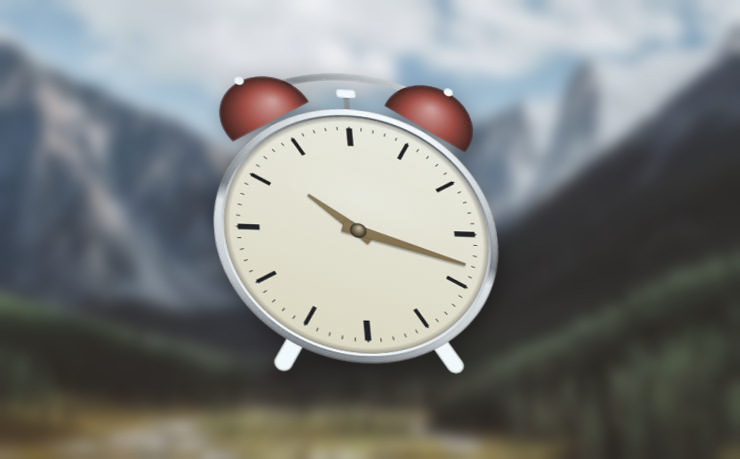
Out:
10 h 18 min
